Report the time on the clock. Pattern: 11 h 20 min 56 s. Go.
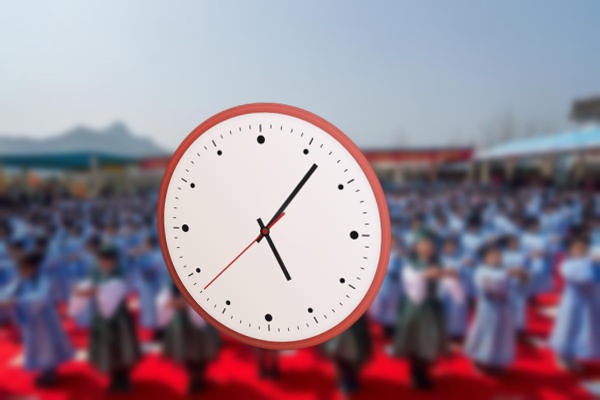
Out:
5 h 06 min 38 s
